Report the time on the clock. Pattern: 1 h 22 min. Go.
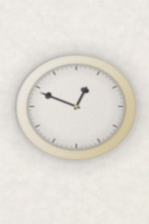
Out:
12 h 49 min
